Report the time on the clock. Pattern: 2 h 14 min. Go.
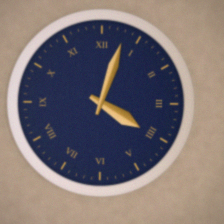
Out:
4 h 03 min
